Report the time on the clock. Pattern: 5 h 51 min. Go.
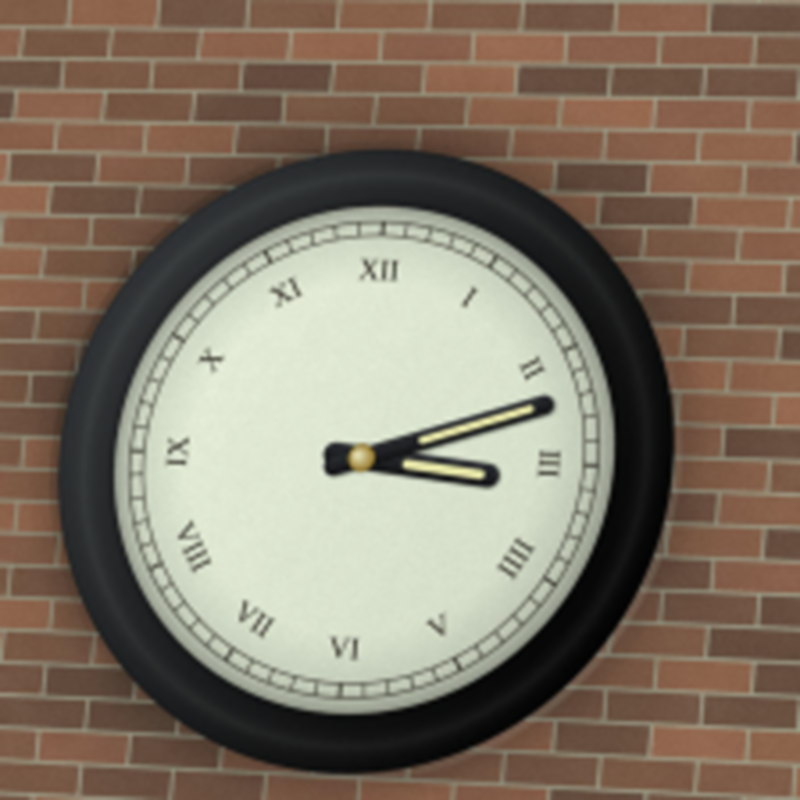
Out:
3 h 12 min
